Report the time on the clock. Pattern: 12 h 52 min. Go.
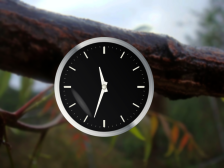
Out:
11 h 33 min
